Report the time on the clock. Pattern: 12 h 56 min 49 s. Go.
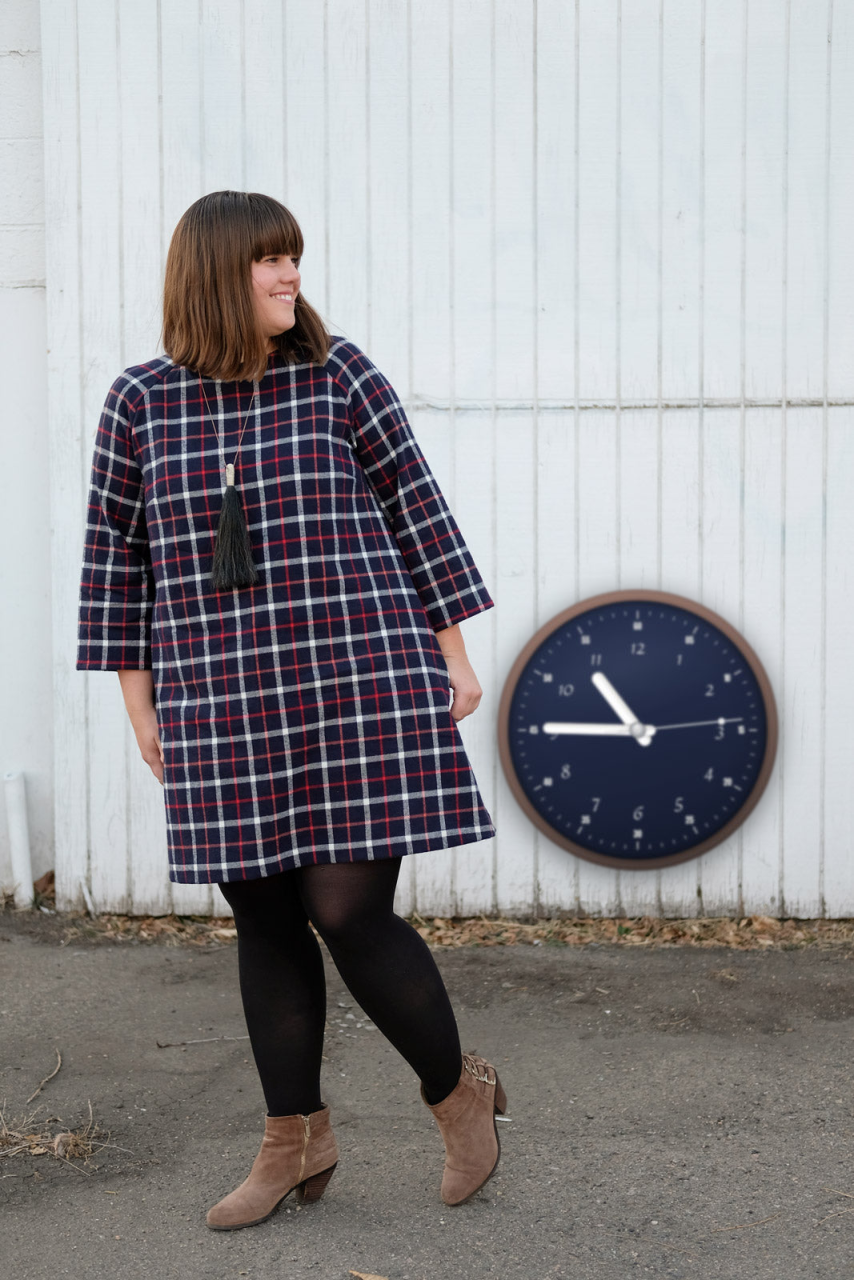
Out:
10 h 45 min 14 s
